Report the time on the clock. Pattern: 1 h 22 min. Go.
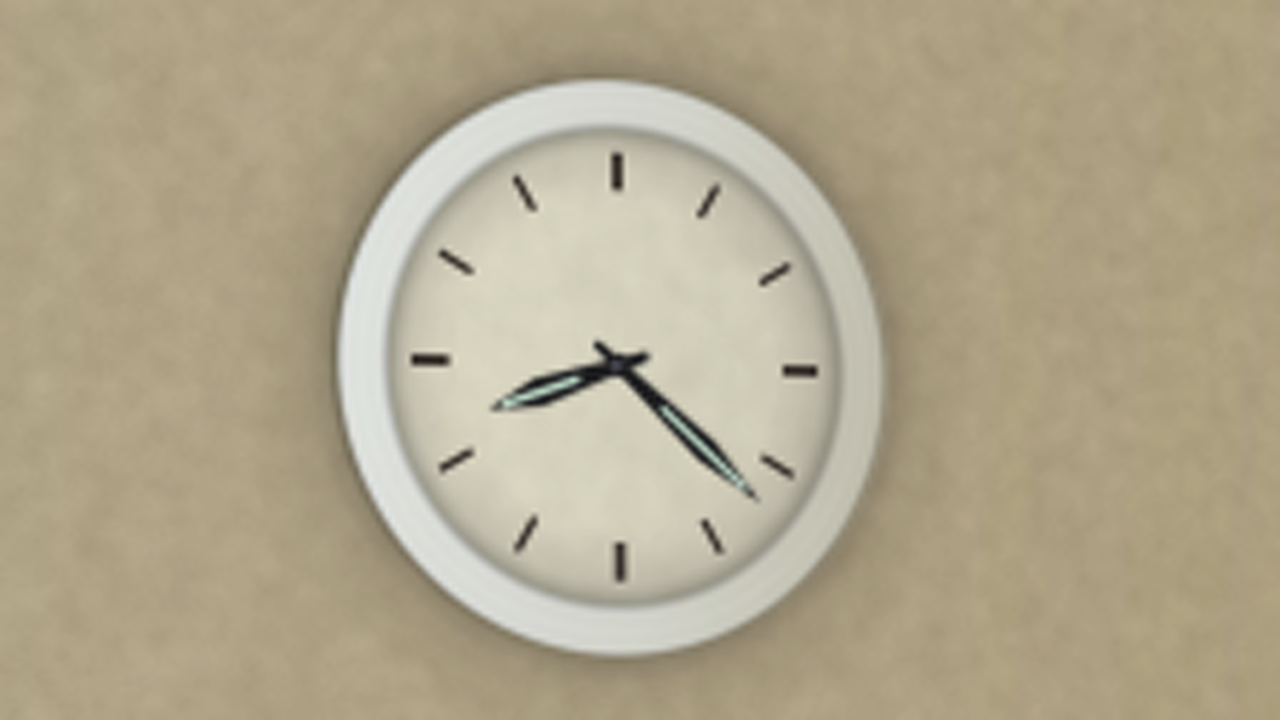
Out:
8 h 22 min
